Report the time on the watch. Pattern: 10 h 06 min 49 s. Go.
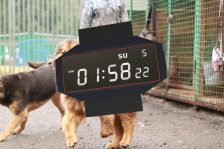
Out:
1 h 58 min 22 s
